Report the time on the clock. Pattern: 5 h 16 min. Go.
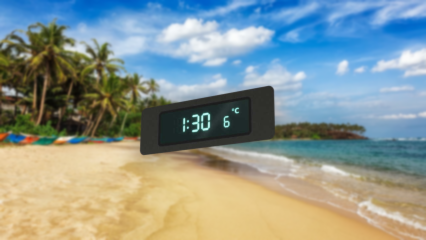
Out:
1 h 30 min
